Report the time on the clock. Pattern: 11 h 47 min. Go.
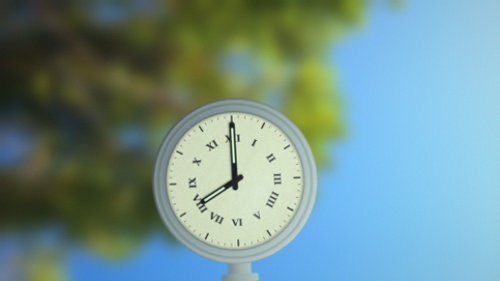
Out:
8 h 00 min
